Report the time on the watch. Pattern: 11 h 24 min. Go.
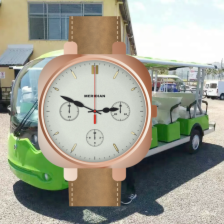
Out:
2 h 49 min
